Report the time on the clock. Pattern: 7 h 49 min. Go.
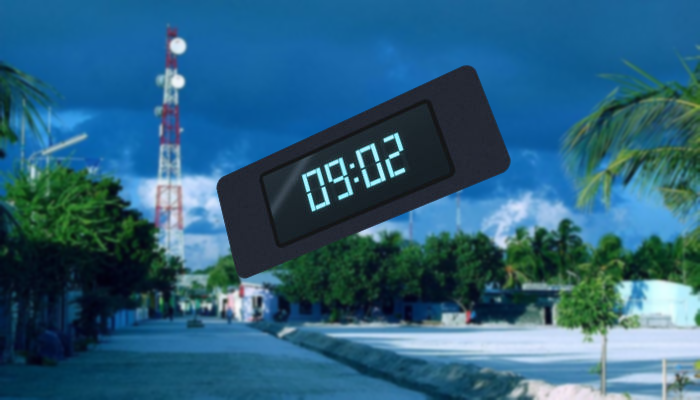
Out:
9 h 02 min
